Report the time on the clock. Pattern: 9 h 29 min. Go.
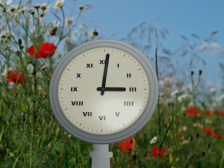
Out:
3 h 01 min
